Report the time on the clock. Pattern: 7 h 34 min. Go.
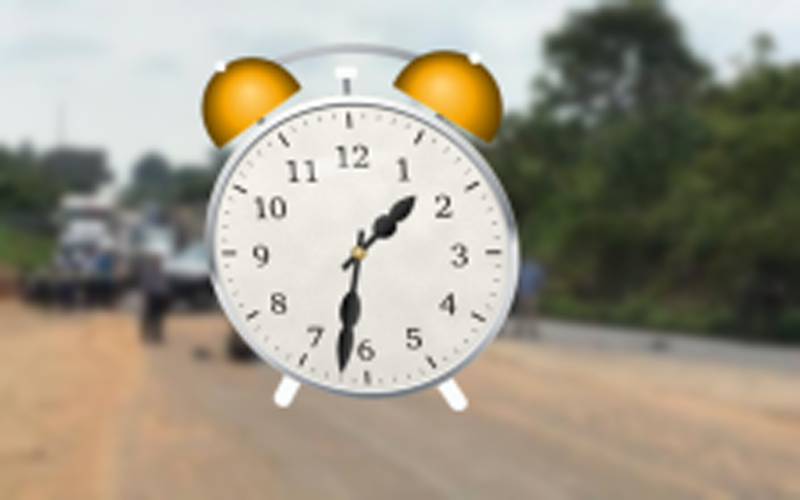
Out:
1 h 32 min
